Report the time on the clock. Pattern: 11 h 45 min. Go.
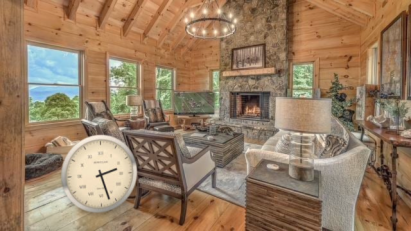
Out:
2 h 27 min
